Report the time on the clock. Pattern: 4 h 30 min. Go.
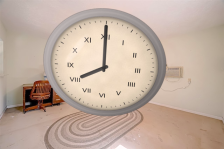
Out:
8 h 00 min
